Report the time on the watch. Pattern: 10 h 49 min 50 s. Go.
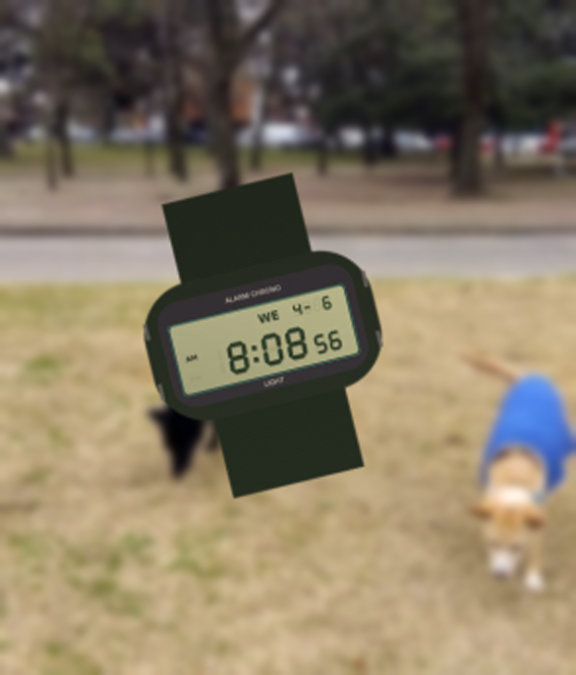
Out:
8 h 08 min 56 s
